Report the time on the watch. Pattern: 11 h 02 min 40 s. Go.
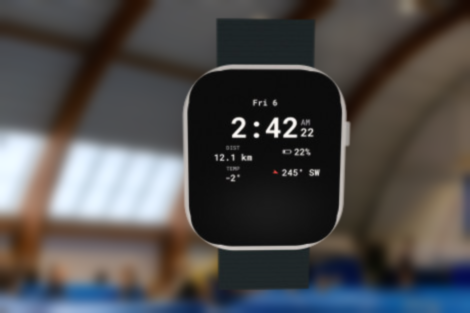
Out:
2 h 42 min 22 s
